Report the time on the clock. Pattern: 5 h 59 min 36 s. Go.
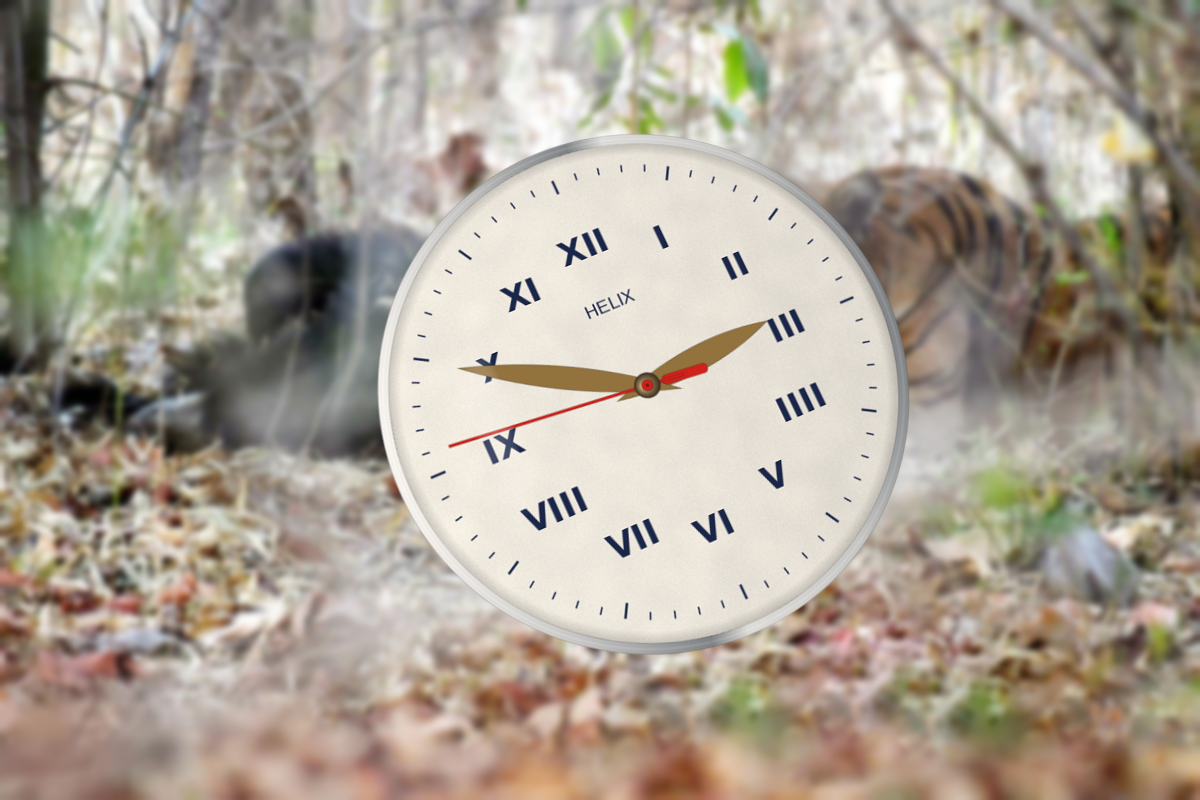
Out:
2 h 49 min 46 s
